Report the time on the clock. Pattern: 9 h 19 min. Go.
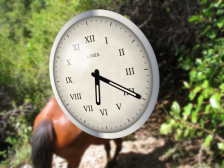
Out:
6 h 20 min
